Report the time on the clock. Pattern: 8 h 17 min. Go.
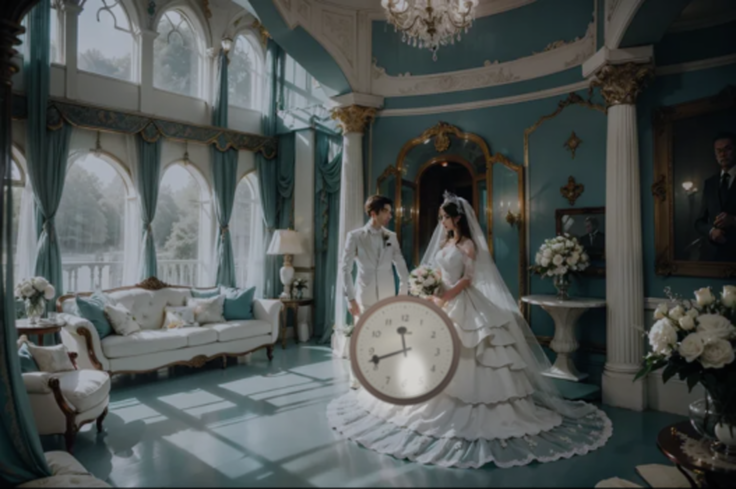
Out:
11 h 42 min
